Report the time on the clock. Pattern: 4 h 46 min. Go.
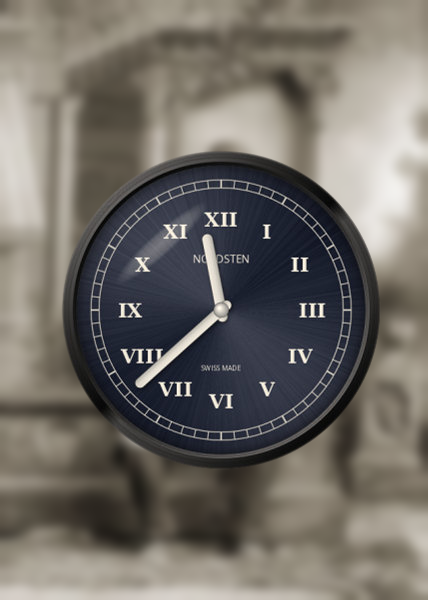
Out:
11 h 38 min
